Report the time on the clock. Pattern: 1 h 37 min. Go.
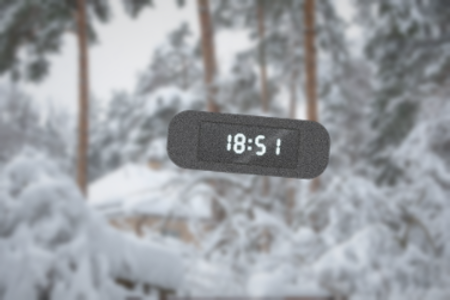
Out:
18 h 51 min
